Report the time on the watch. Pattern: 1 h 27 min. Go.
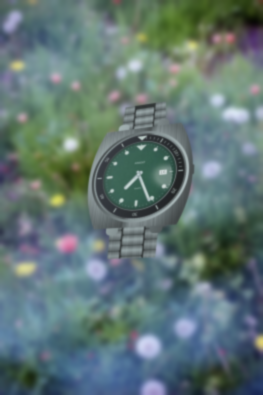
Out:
7 h 26 min
